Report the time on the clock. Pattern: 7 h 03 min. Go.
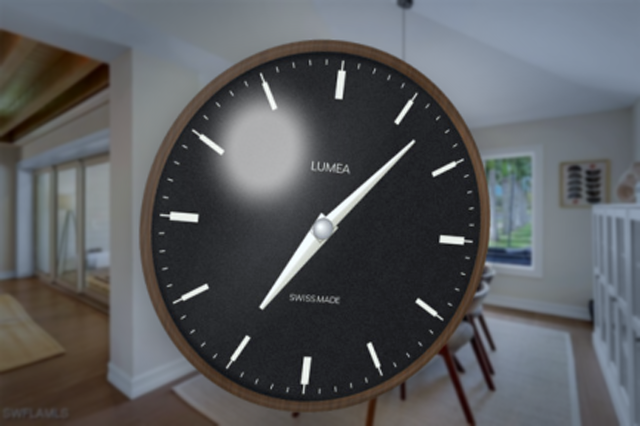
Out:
7 h 07 min
